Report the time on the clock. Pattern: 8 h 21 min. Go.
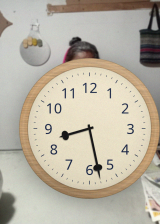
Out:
8 h 28 min
